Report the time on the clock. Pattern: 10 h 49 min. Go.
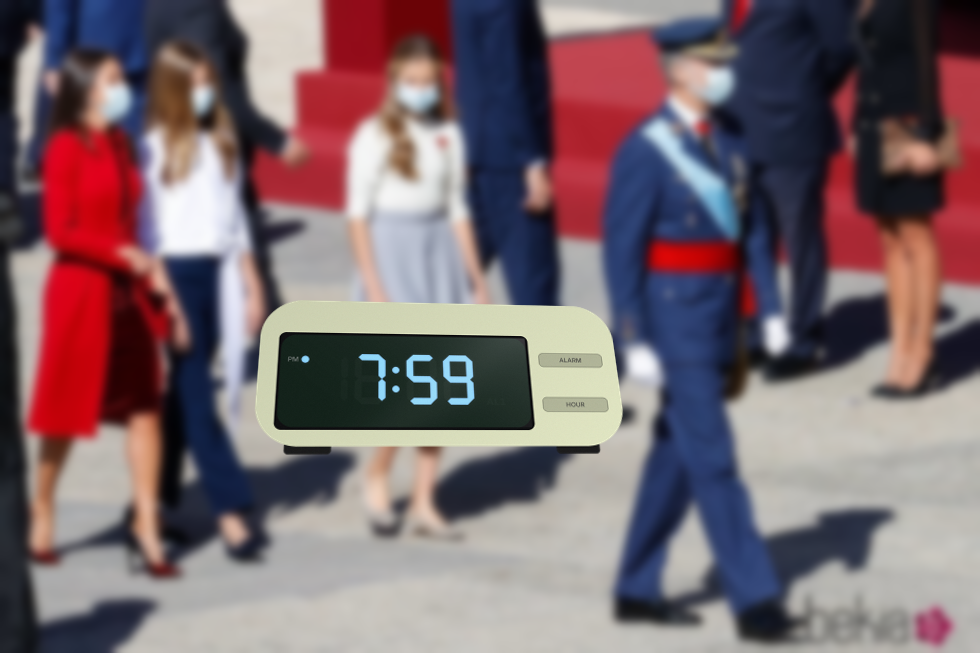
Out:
7 h 59 min
